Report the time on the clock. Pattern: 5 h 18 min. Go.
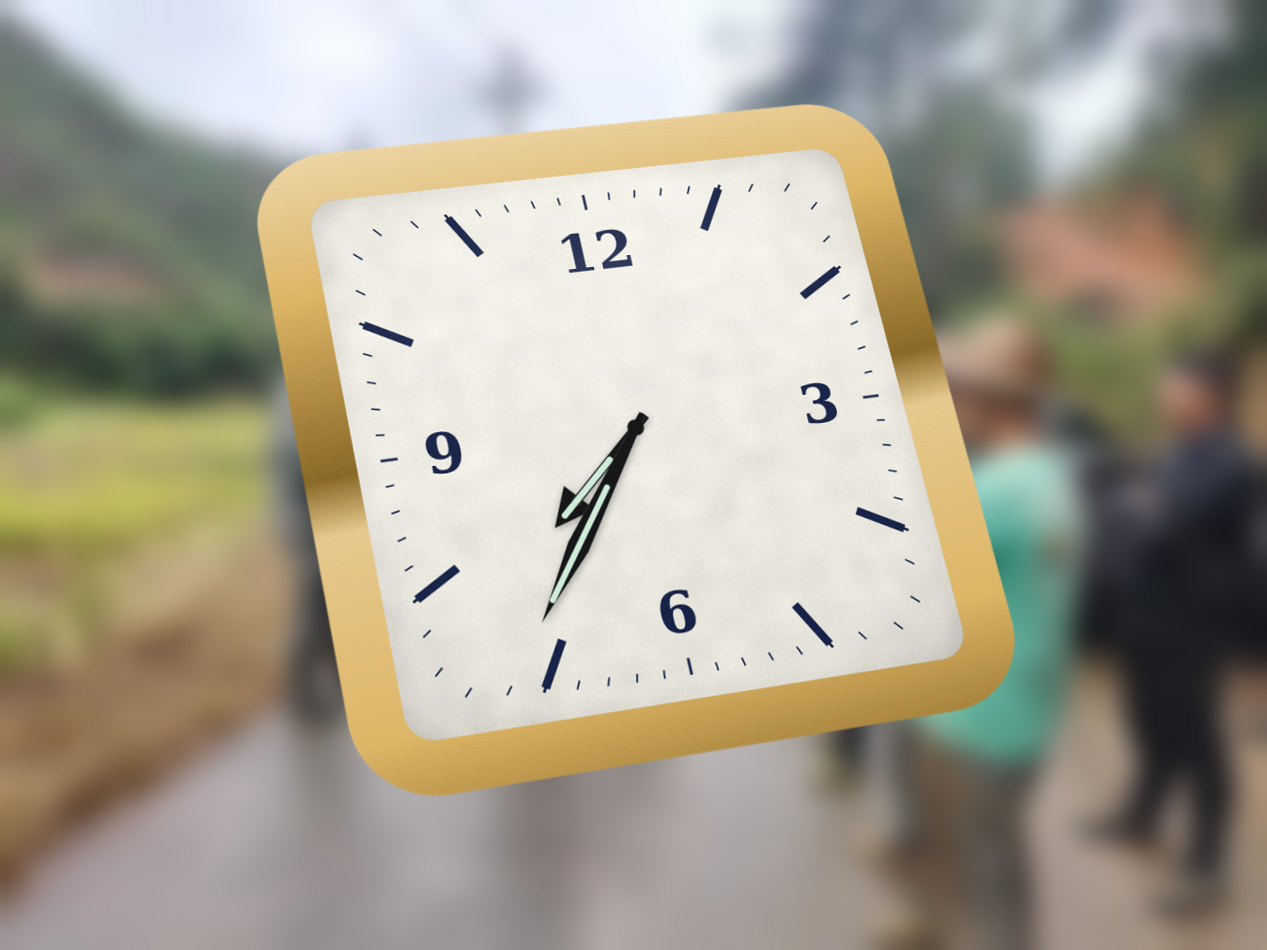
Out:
7 h 36 min
